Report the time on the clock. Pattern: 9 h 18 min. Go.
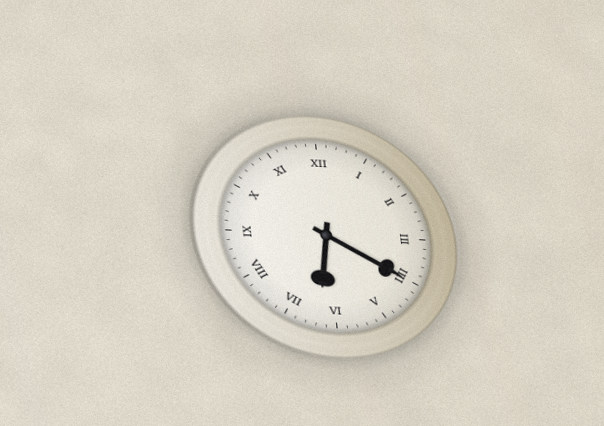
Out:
6 h 20 min
